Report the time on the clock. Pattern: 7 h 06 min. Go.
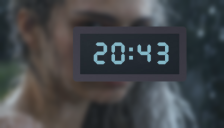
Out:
20 h 43 min
